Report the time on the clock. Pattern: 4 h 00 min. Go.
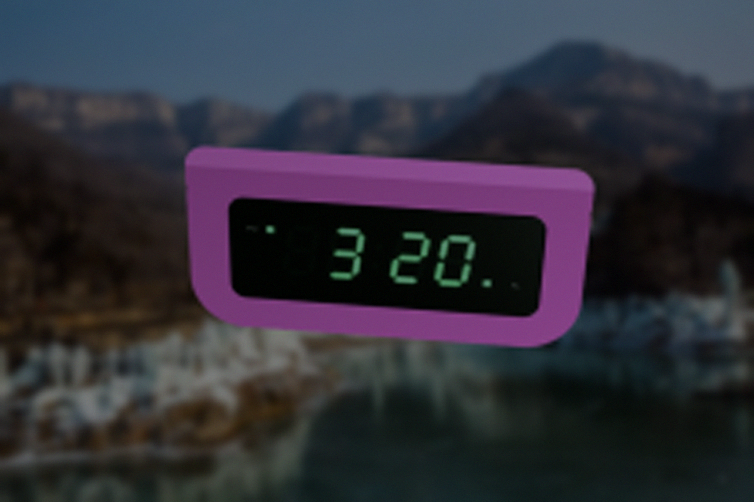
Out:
3 h 20 min
